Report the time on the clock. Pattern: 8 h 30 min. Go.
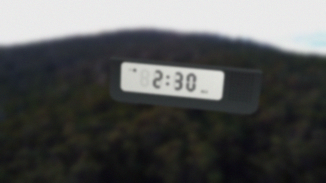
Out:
2 h 30 min
